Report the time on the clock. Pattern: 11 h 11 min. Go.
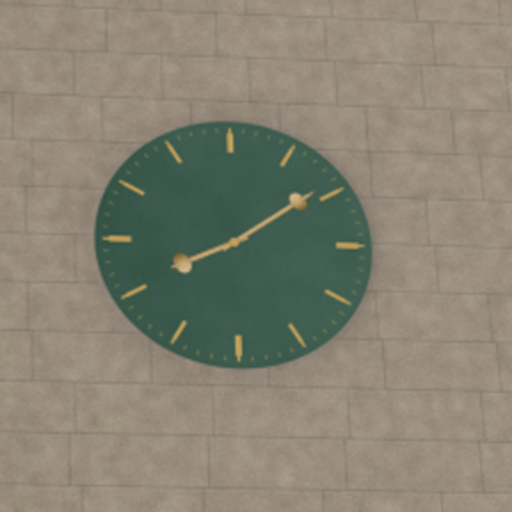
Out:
8 h 09 min
